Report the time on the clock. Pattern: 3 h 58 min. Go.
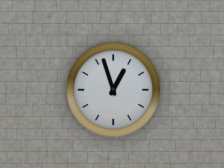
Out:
12 h 57 min
